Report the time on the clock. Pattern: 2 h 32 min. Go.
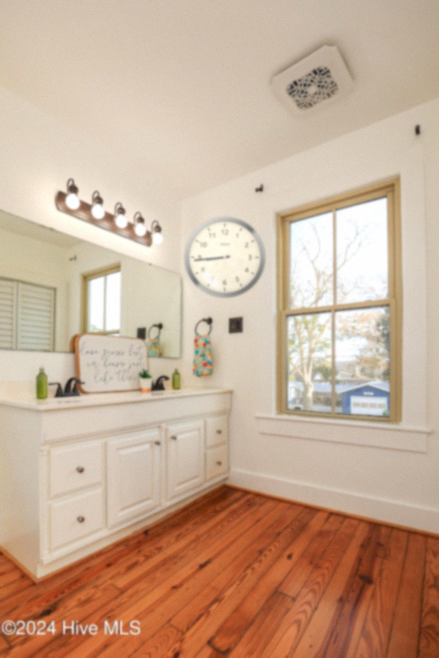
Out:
8 h 44 min
